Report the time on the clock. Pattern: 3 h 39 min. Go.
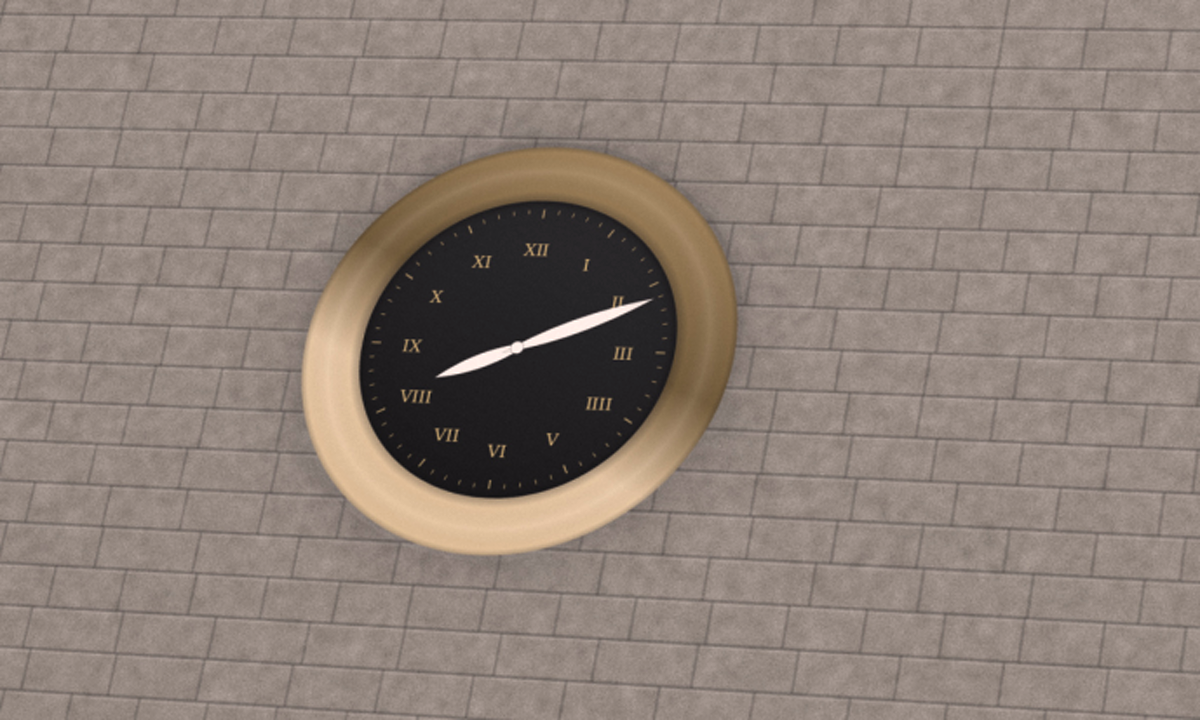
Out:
8 h 11 min
